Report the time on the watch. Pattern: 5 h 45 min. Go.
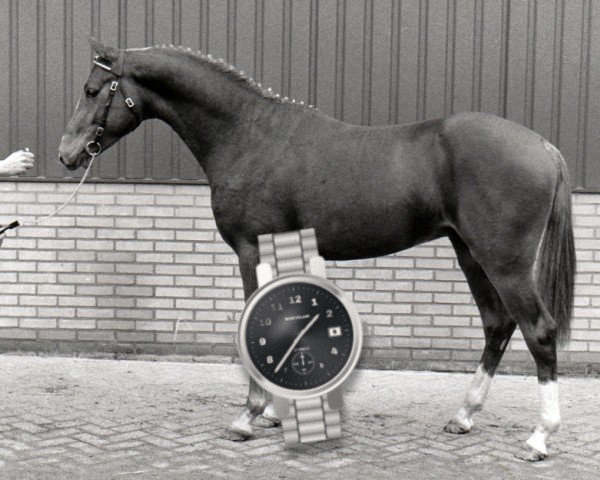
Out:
1 h 37 min
